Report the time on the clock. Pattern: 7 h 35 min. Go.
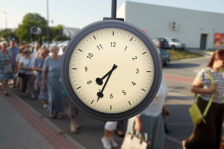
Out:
7 h 34 min
